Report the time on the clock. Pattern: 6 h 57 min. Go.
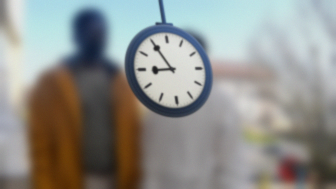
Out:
8 h 55 min
